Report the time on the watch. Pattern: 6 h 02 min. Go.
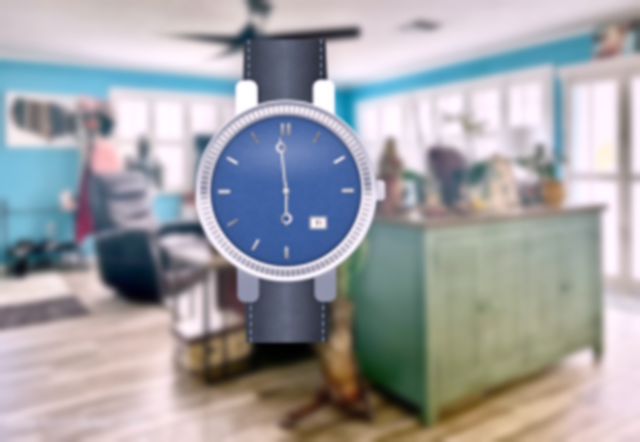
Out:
5 h 59 min
